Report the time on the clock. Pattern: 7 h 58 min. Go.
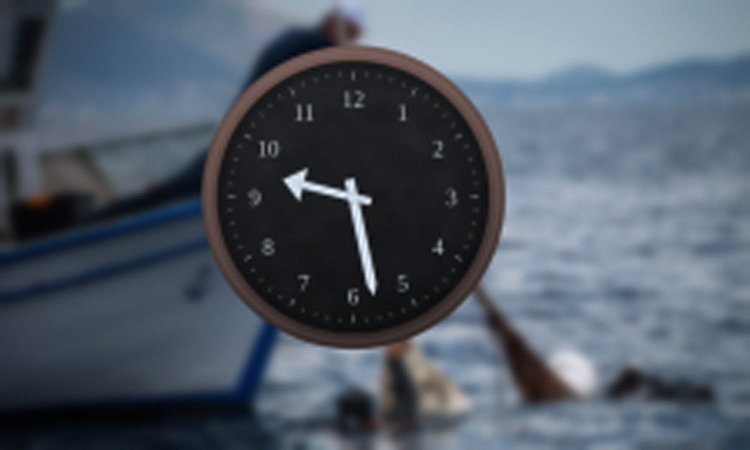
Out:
9 h 28 min
